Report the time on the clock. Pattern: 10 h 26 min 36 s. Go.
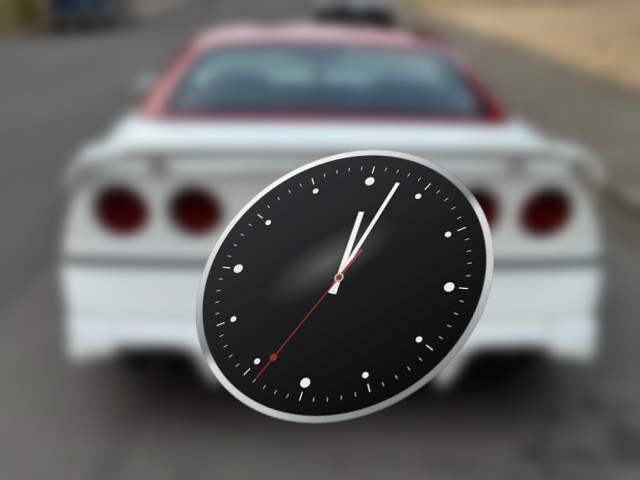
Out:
12 h 02 min 34 s
